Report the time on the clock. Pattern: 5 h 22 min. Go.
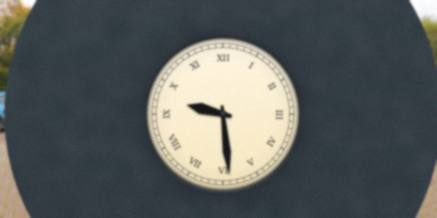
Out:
9 h 29 min
